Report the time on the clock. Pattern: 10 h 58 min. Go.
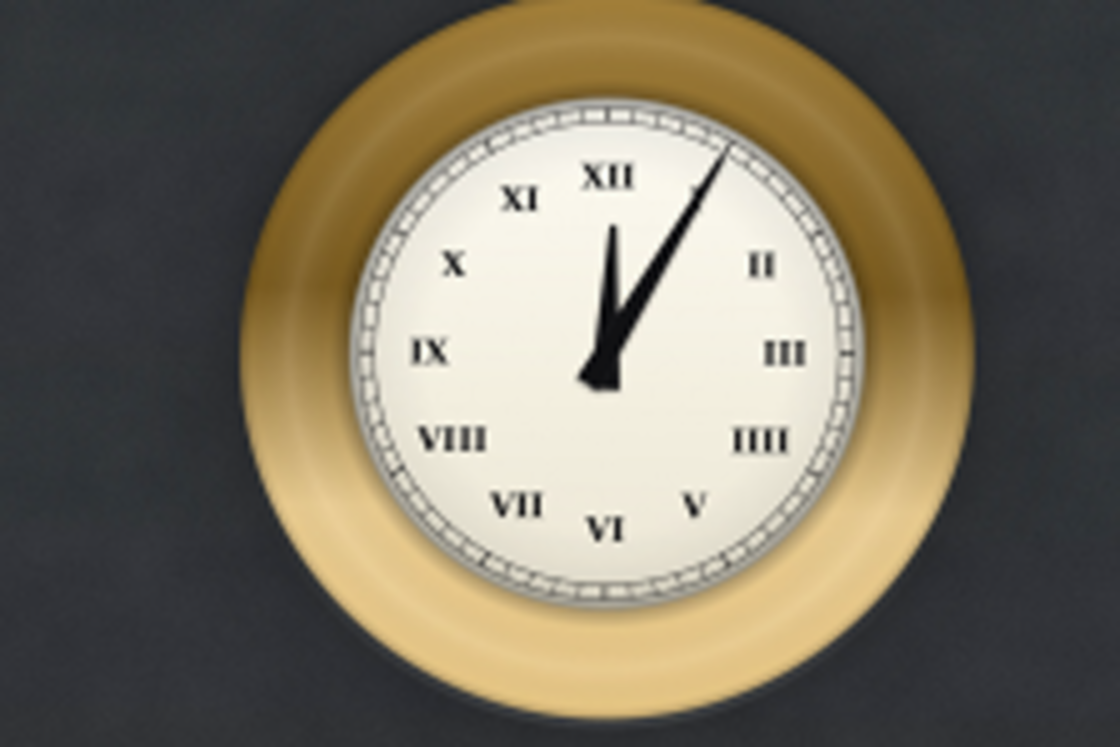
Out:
12 h 05 min
